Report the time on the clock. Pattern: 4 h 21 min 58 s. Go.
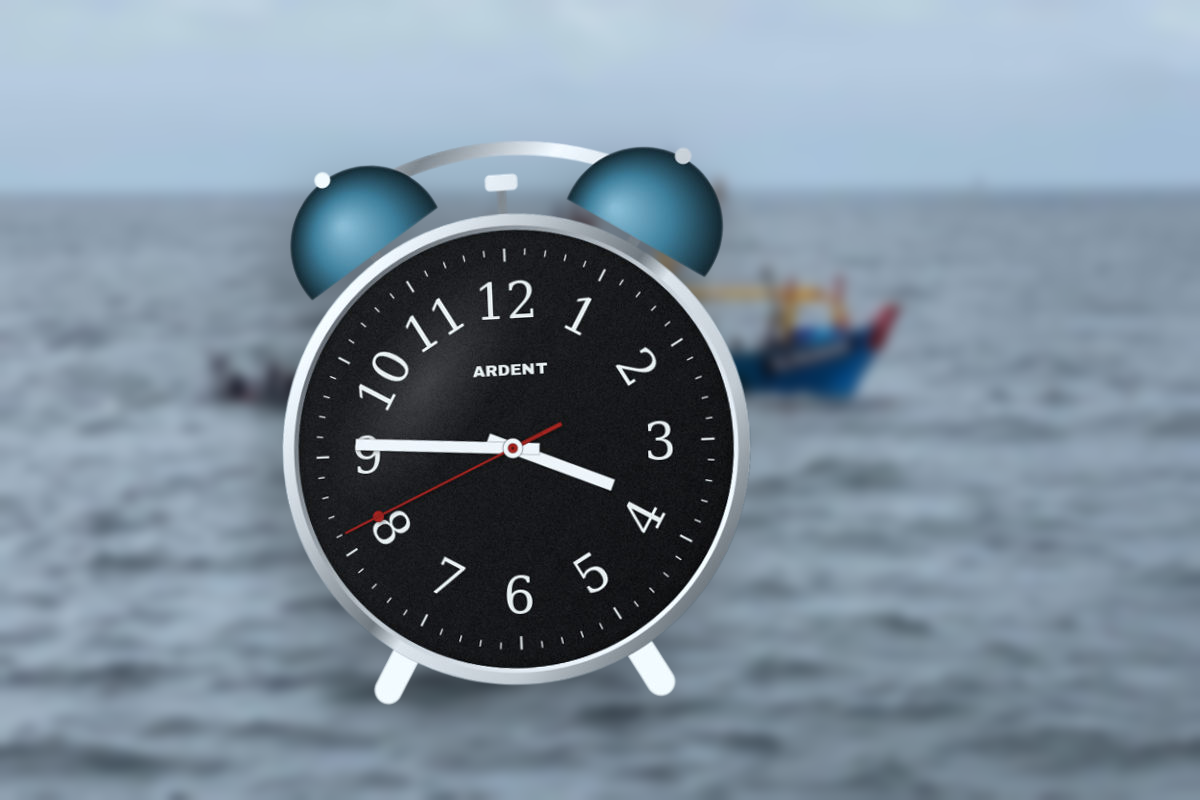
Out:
3 h 45 min 41 s
